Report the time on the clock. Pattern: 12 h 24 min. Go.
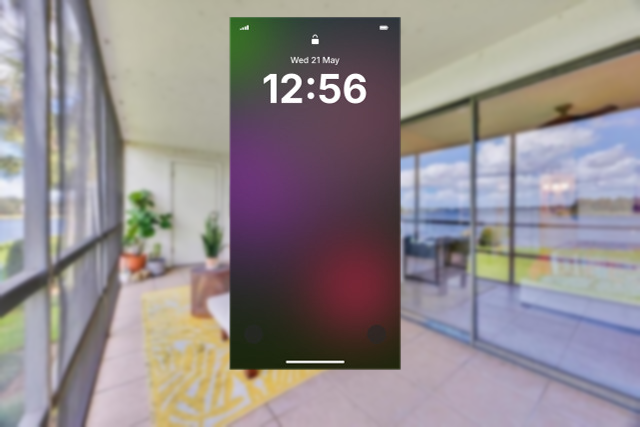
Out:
12 h 56 min
